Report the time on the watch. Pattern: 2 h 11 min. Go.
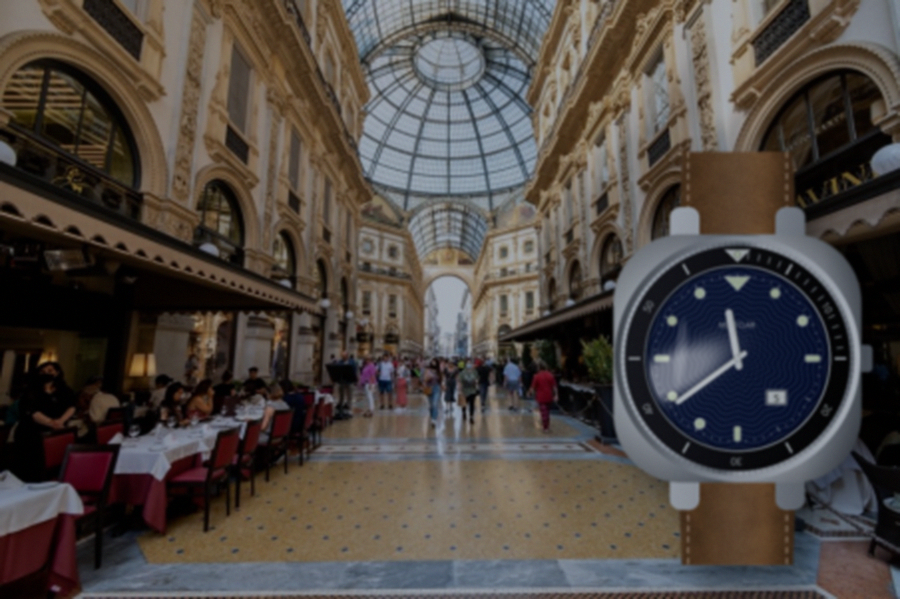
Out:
11 h 39 min
